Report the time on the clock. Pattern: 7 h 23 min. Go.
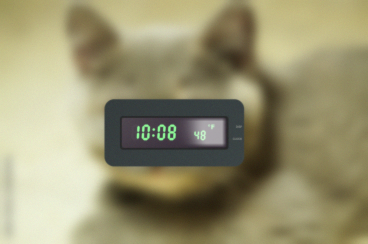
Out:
10 h 08 min
